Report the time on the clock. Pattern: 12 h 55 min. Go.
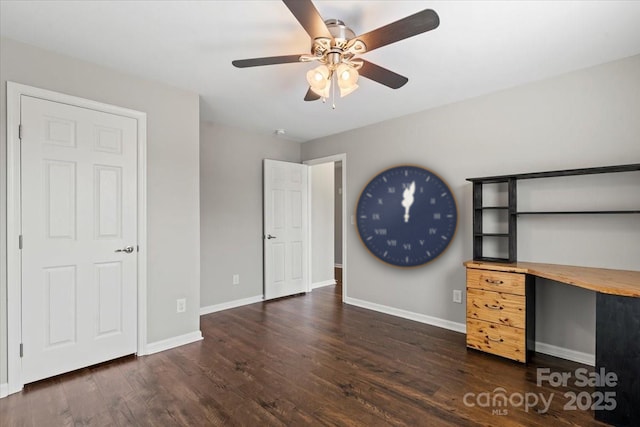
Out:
12 h 02 min
